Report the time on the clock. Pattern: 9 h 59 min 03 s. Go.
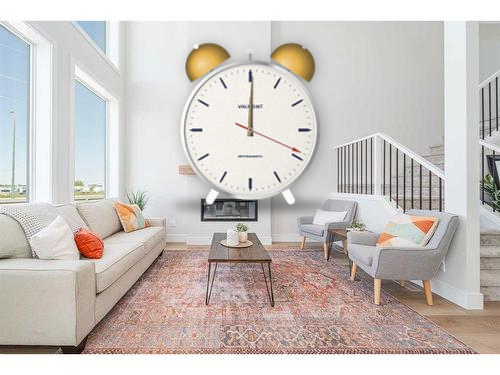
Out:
12 h 00 min 19 s
